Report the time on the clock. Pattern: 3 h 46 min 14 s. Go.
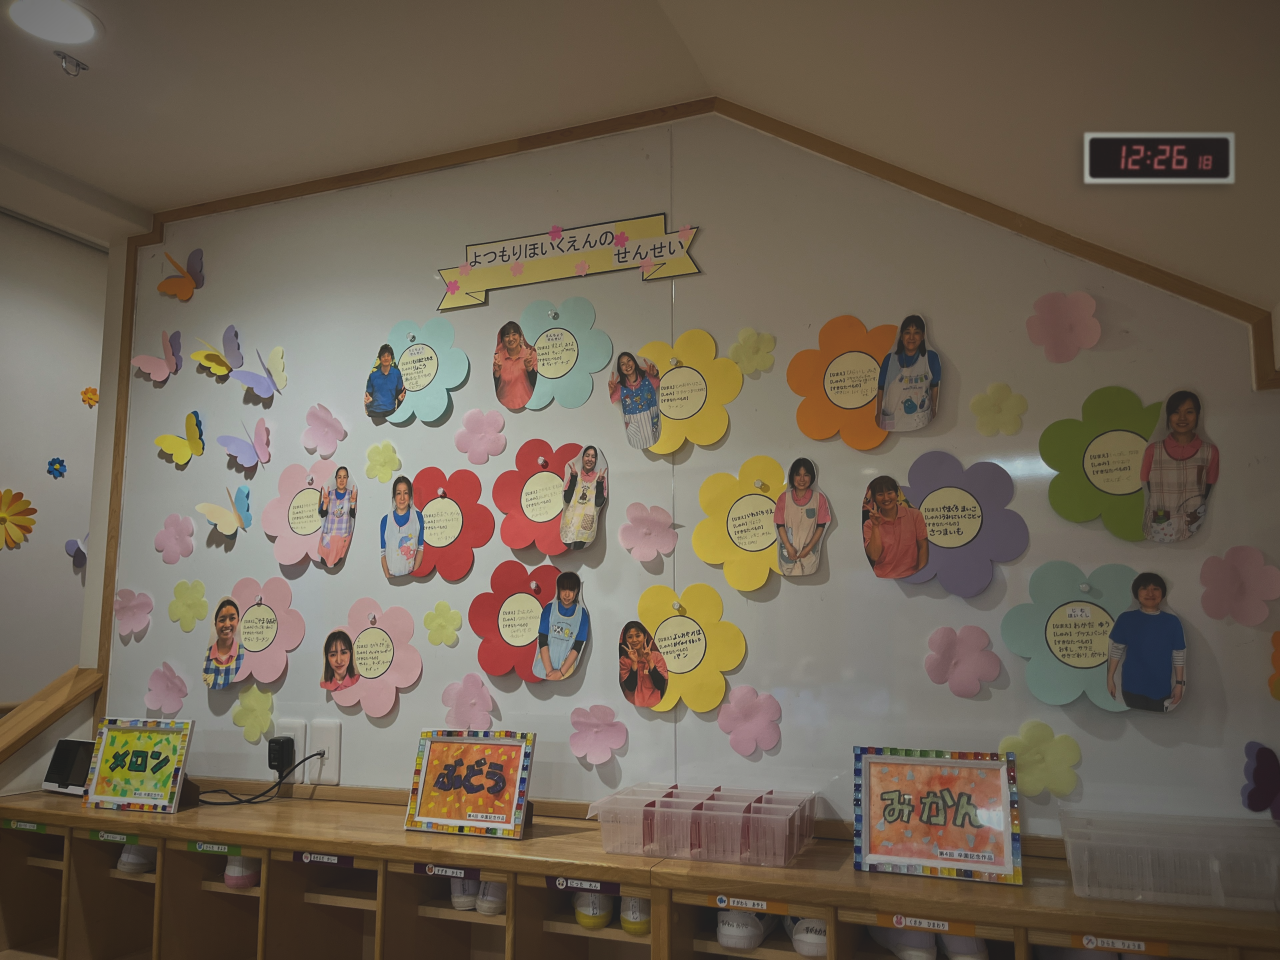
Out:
12 h 26 min 18 s
